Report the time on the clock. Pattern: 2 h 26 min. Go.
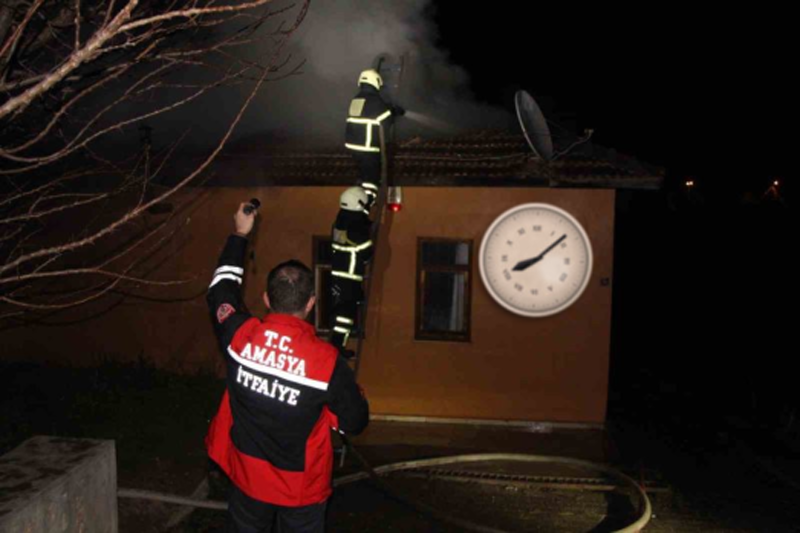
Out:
8 h 08 min
